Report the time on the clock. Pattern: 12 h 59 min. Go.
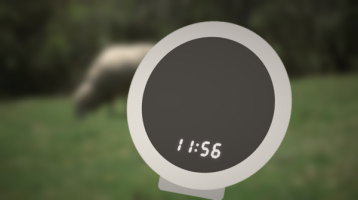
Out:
11 h 56 min
